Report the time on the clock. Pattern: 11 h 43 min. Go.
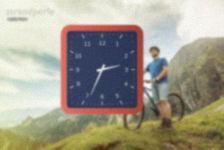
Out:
2 h 34 min
